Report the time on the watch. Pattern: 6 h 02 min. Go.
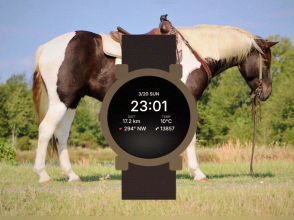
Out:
23 h 01 min
